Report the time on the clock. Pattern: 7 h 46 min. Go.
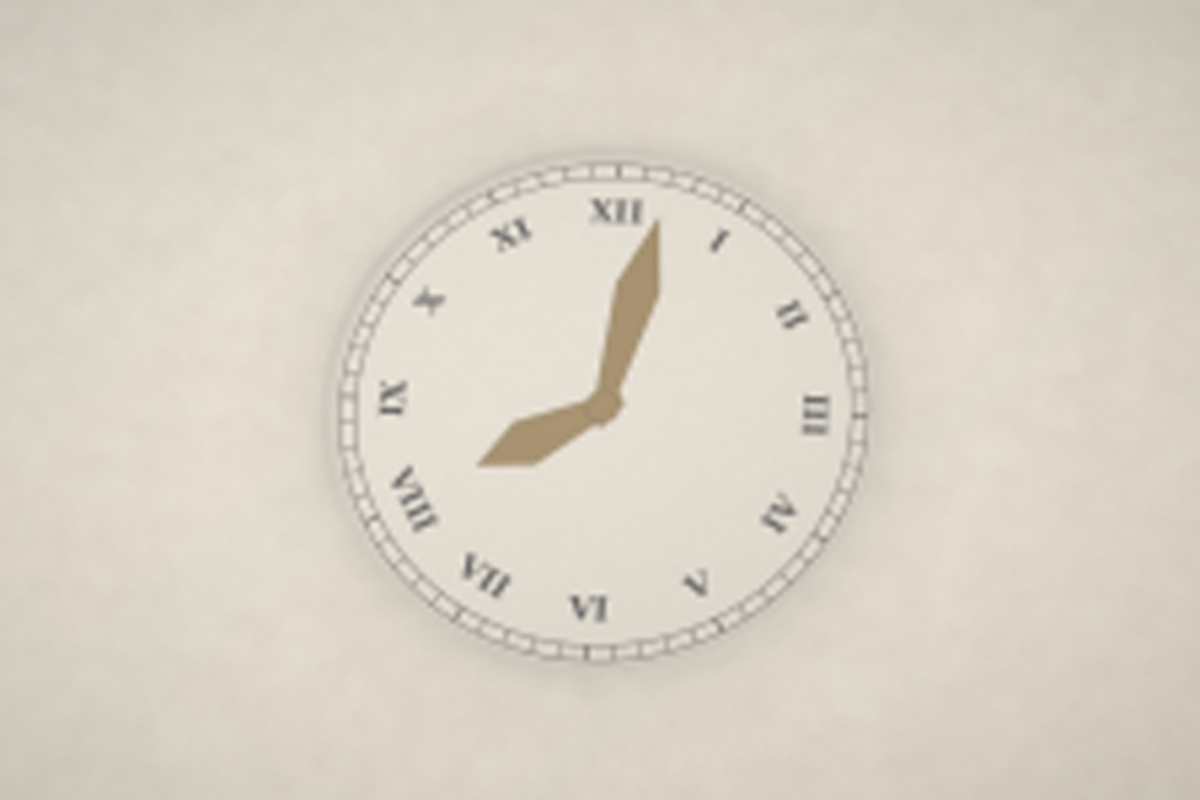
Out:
8 h 02 min
